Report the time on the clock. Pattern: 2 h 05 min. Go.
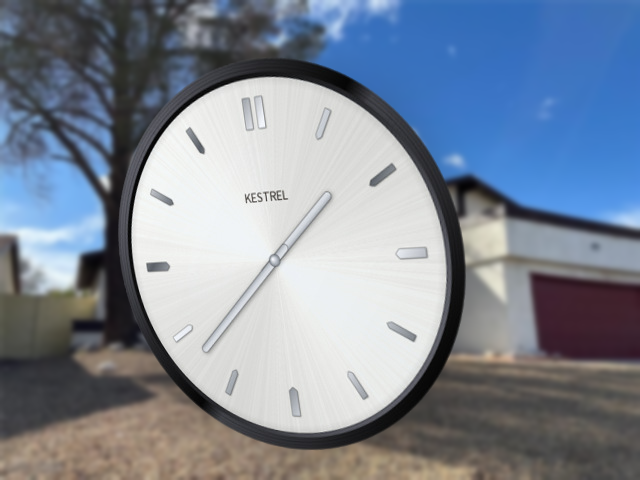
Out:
1 h 38 min
